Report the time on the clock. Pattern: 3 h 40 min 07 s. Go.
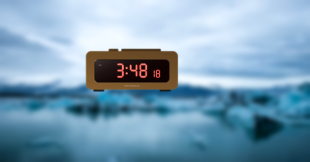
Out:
3 h 48 min 18 s
